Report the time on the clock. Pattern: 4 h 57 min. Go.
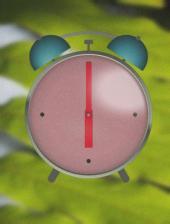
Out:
6 h 00 min
